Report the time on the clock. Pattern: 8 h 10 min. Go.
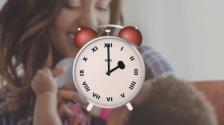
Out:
2 h 00 min
